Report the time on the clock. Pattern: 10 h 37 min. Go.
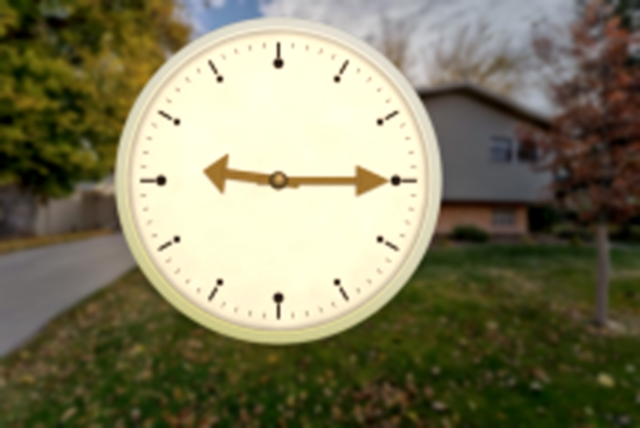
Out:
9 h 15 min
